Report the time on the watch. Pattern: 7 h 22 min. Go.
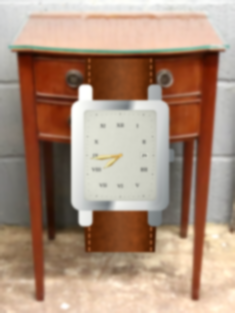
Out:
7 h 44 min
